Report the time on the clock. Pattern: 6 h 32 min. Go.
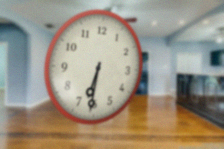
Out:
6 h 31 min
